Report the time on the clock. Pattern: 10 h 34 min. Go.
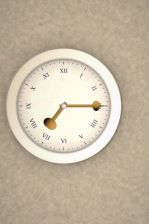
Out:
7 h 15 min
